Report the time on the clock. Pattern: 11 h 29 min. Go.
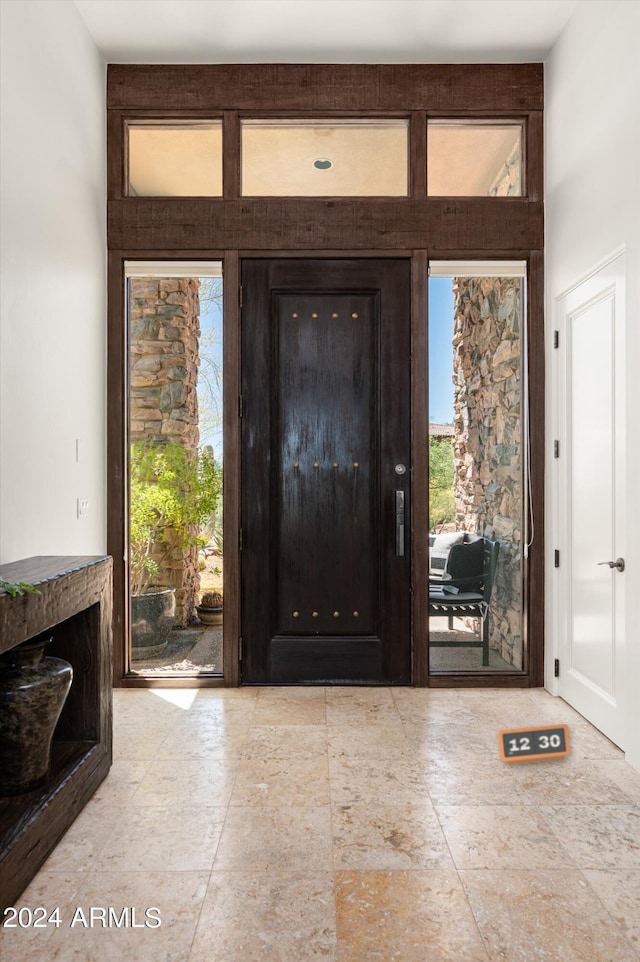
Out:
12 h 30 min
